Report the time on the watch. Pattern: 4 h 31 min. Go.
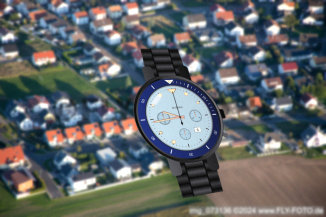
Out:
9 h 44 min
